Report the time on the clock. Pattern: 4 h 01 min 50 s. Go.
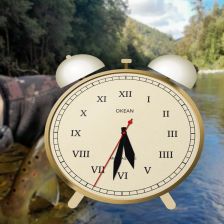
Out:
5 h 31 min 34 s
